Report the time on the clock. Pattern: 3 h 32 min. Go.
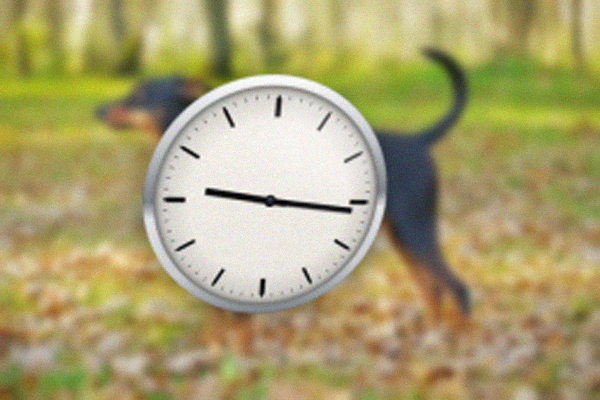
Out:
9 h 16 min
